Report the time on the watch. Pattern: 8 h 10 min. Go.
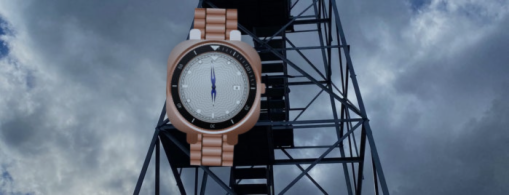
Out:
5 h 59 min
